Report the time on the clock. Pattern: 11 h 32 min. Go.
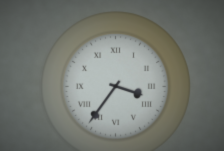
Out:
3 h 36 min
